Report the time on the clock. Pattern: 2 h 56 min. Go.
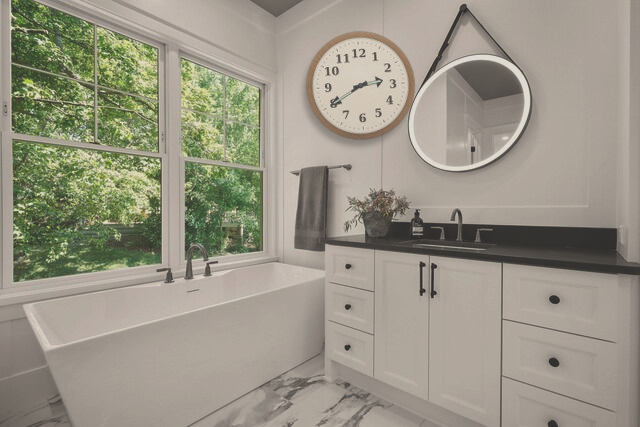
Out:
2 h 40 min
